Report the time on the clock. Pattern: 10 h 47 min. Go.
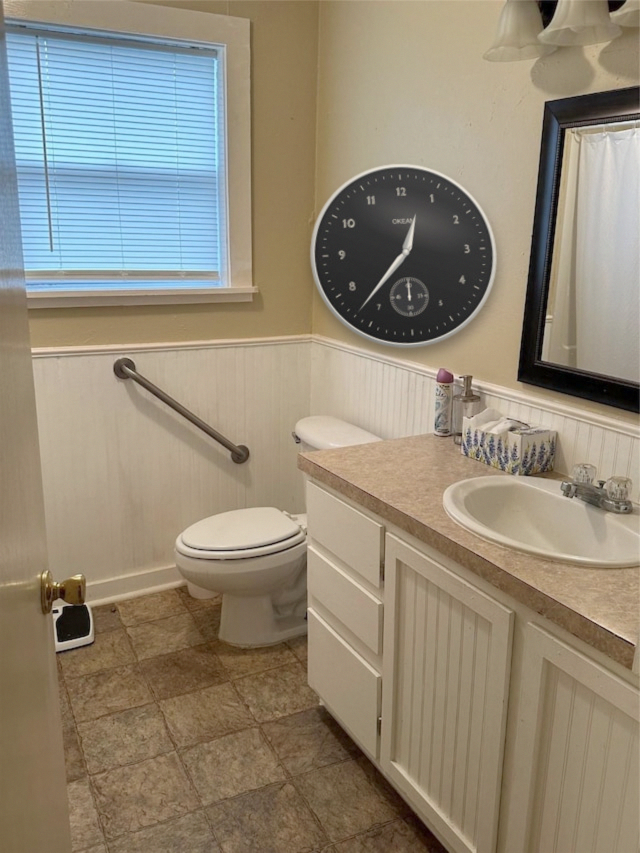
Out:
12 h 37 min
